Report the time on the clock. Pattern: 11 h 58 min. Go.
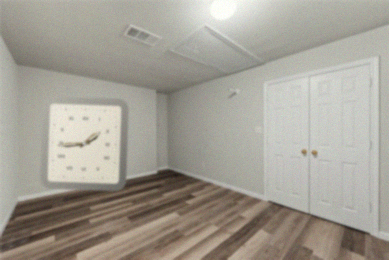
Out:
1 h 44 min
